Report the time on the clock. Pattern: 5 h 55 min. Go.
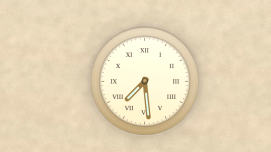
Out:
7 h 29 min
